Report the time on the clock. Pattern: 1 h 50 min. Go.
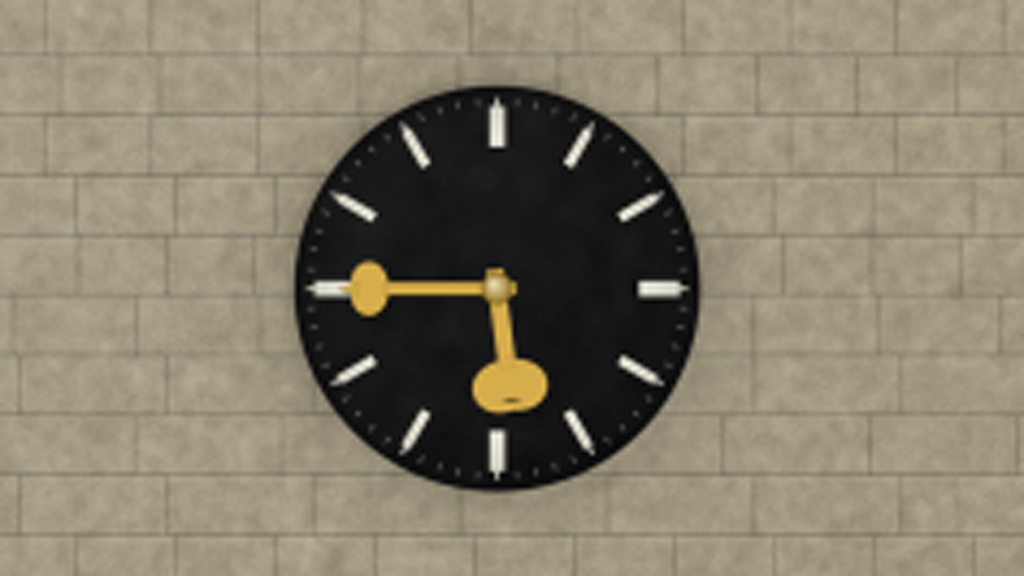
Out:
5 h 45 min
